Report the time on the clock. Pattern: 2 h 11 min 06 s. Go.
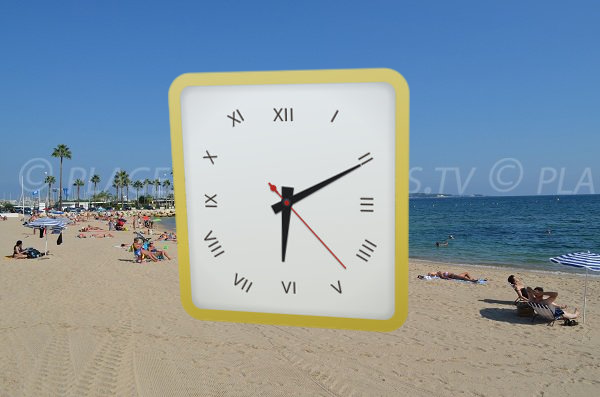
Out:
6 h 10 min 23 s
